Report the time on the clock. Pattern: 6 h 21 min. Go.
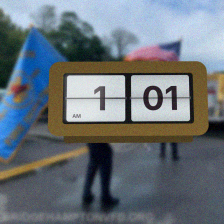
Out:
1 h 01 min
